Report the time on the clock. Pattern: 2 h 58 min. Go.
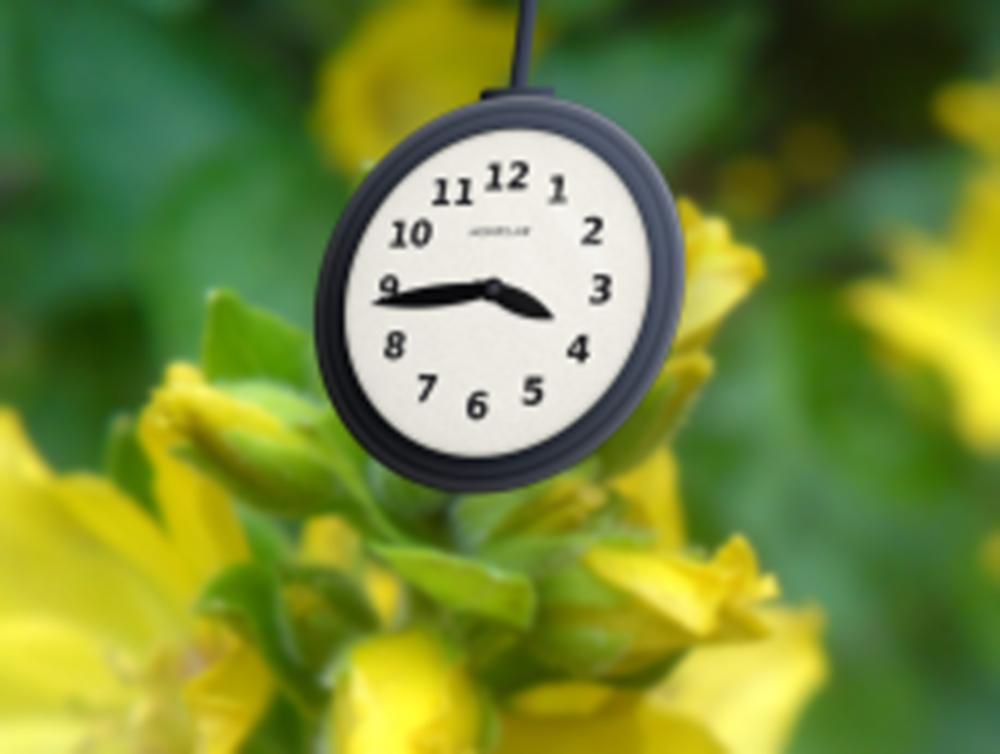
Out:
3 h 44 min
